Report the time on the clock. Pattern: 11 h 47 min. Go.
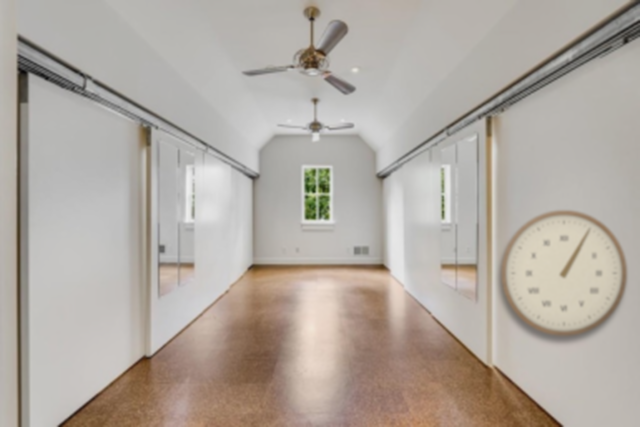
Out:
1 h 05 min
